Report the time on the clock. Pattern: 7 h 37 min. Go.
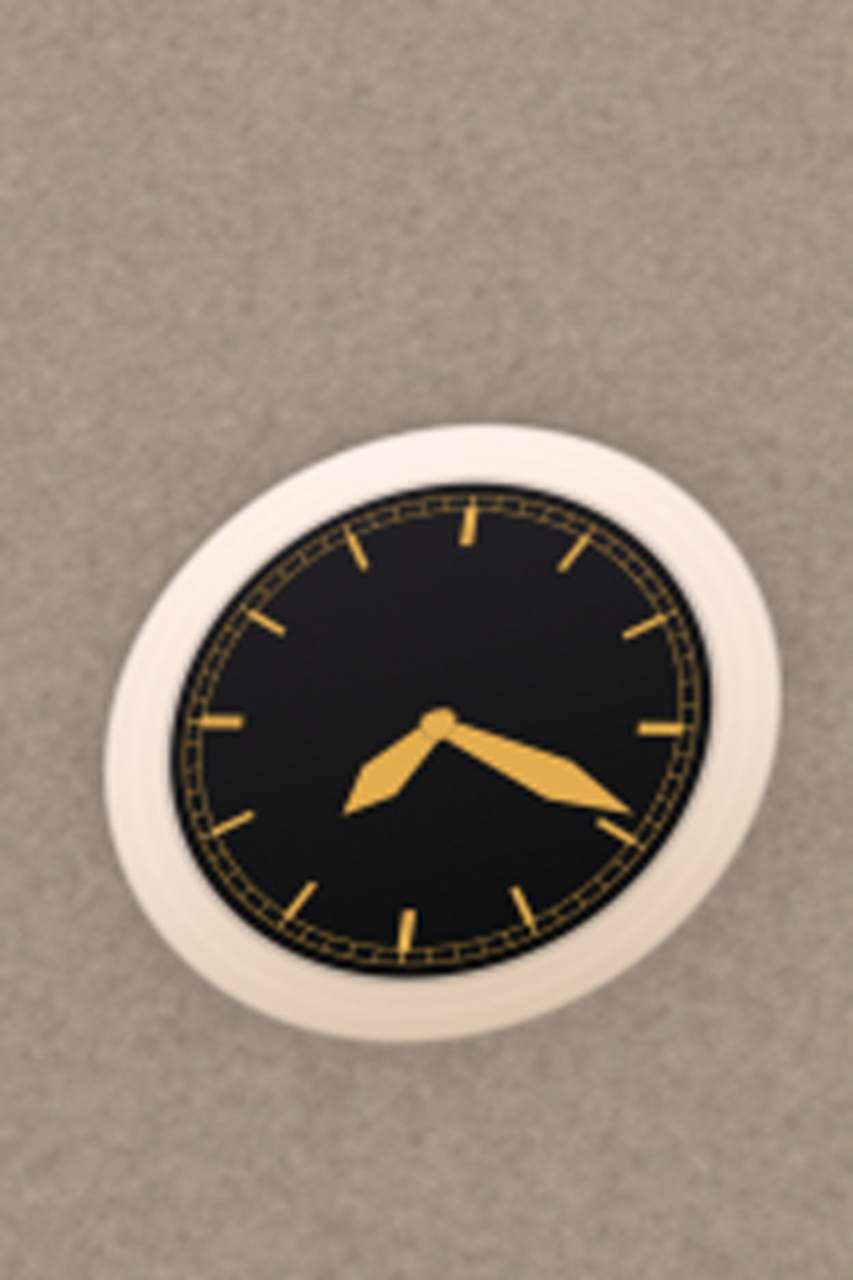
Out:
7 h 19 min
